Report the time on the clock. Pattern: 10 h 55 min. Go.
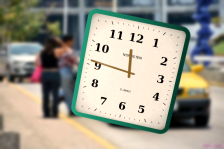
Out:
11 h 46 min
